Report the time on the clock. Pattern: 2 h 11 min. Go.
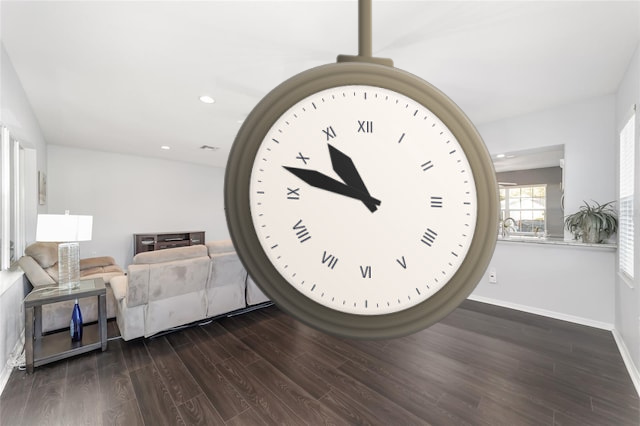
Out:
10 h 48 min
